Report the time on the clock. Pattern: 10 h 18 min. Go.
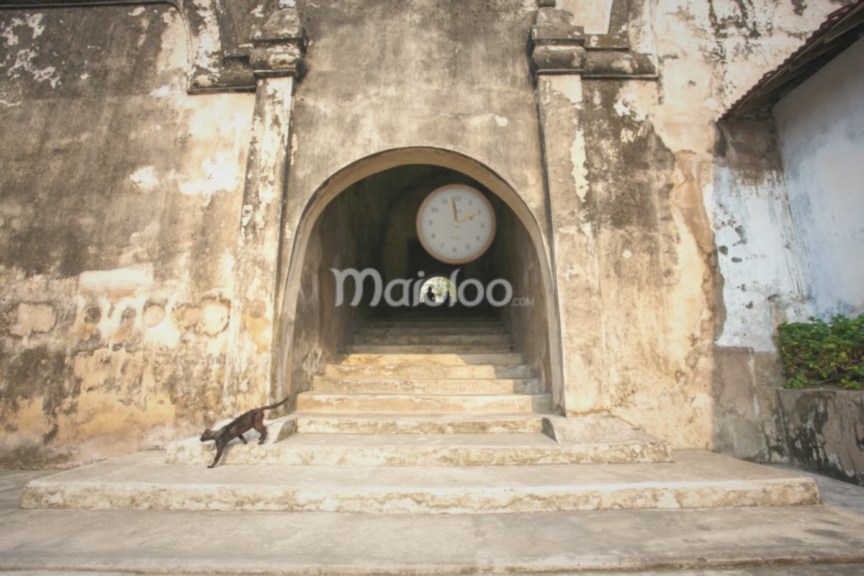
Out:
1 h 58 min
